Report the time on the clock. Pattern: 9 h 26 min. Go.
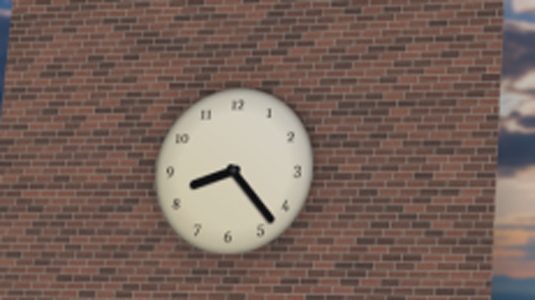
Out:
8 h 23 min
